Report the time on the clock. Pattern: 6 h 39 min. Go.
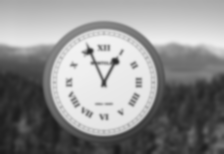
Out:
12 h 56 min
